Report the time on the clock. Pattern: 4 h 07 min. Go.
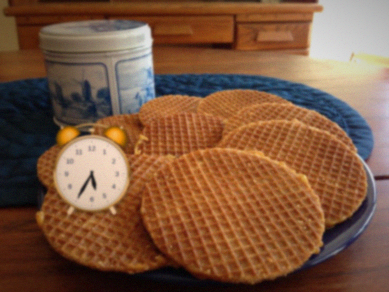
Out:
5 h 35 min
